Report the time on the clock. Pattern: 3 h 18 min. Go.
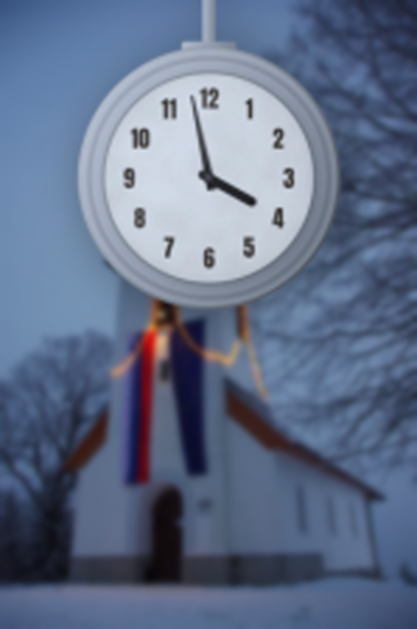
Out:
3 h 58 min
